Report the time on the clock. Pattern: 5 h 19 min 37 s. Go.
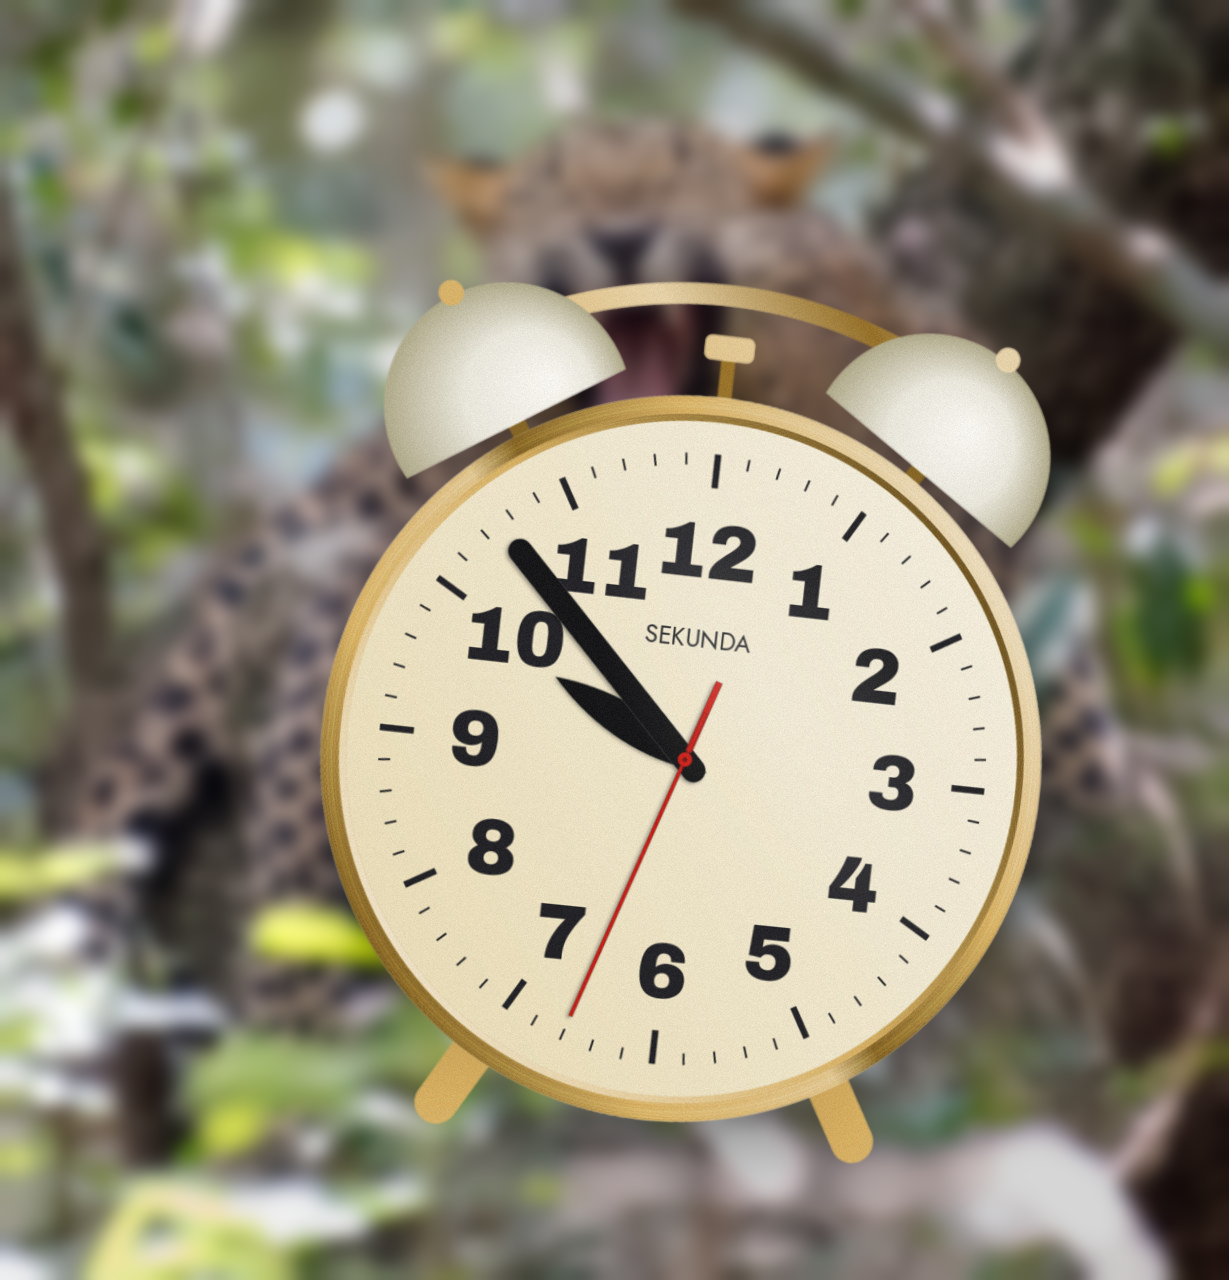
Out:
9 h 52 min 33 s
